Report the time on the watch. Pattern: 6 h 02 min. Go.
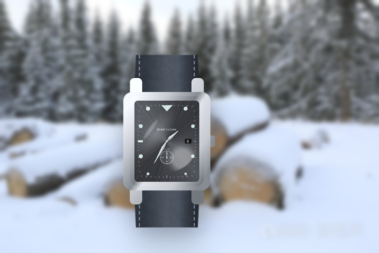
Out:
1 h 35 min
